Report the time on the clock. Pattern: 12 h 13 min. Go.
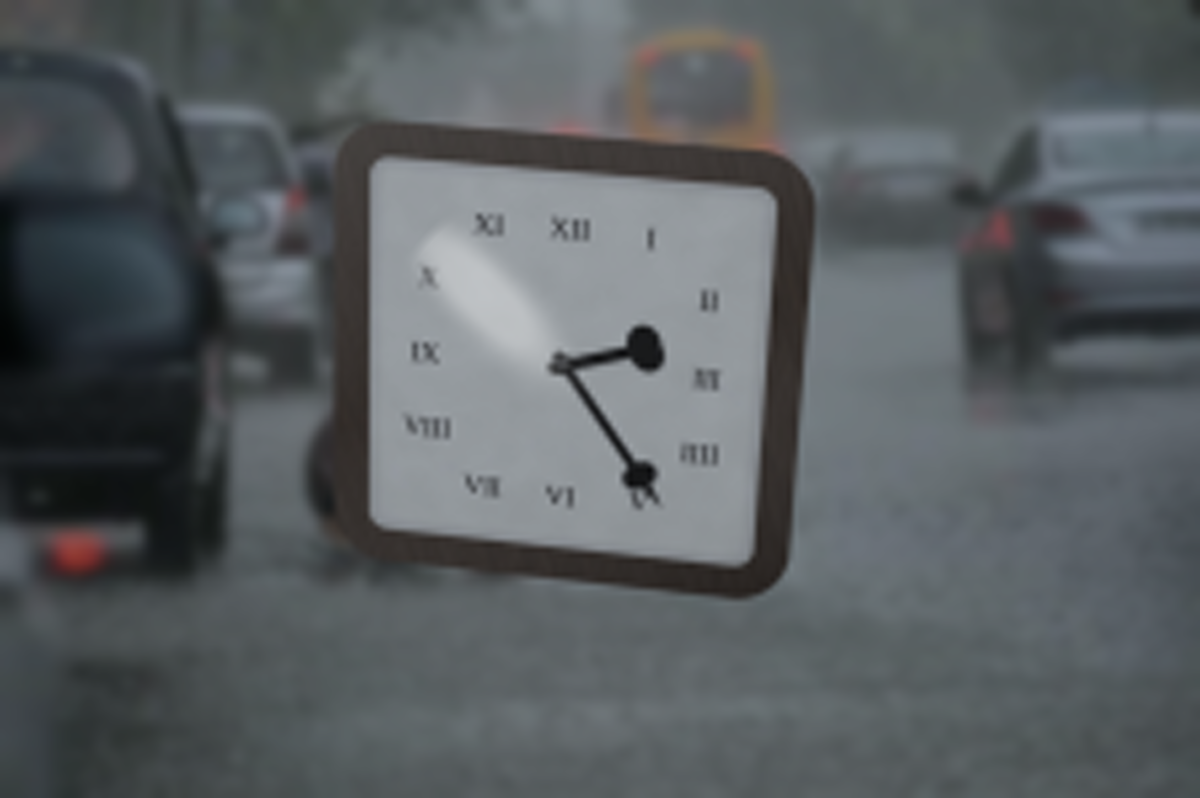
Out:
2 h 24 min
